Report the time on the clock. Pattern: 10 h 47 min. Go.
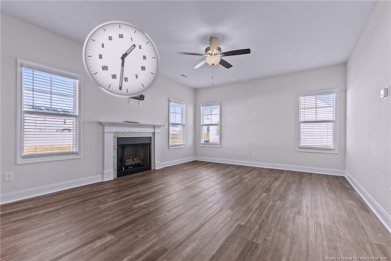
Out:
1 h 32 min
